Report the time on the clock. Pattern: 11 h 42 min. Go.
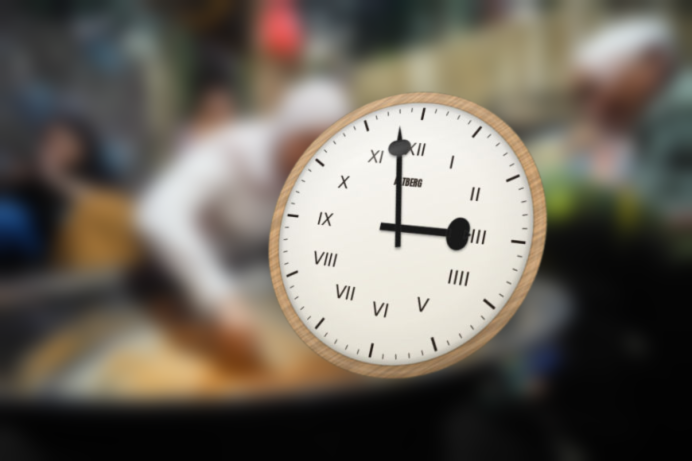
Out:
2 h 58 min
